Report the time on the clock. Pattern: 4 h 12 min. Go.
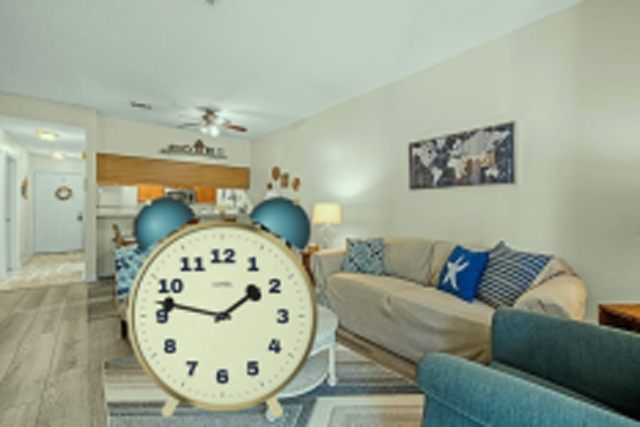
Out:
1 h 47 min
